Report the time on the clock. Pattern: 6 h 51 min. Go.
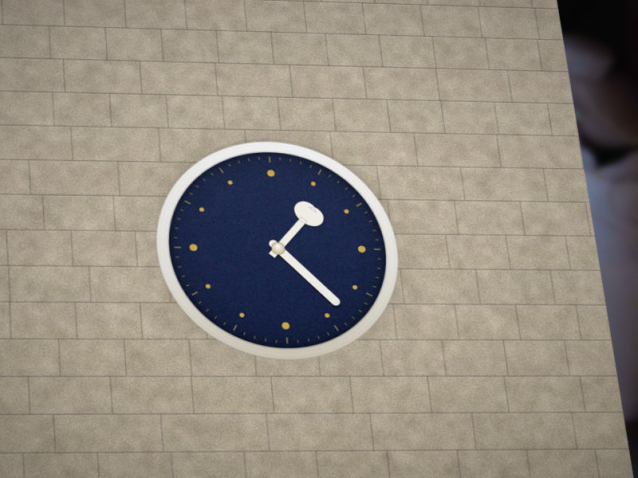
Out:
1 h 23 min
